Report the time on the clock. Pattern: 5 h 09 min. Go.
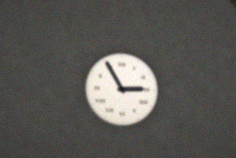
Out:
2 h 55 min
